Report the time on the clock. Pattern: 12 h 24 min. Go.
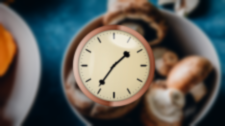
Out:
1 h 36 min
